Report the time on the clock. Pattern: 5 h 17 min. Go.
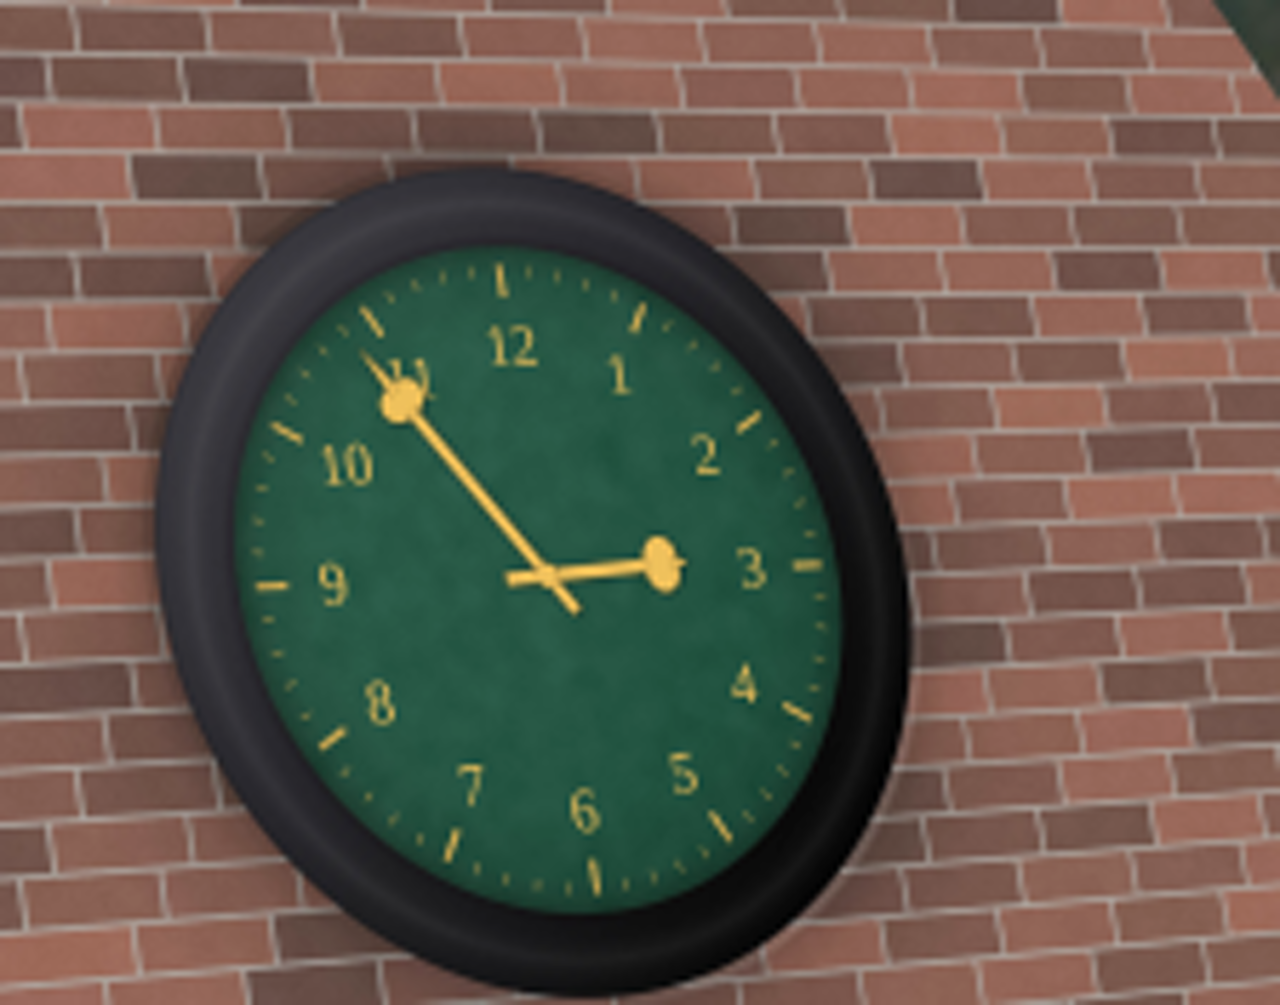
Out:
2 h 54 min
